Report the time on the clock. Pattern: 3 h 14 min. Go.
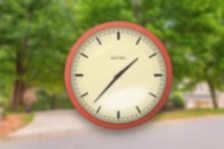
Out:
1 h 37 min
